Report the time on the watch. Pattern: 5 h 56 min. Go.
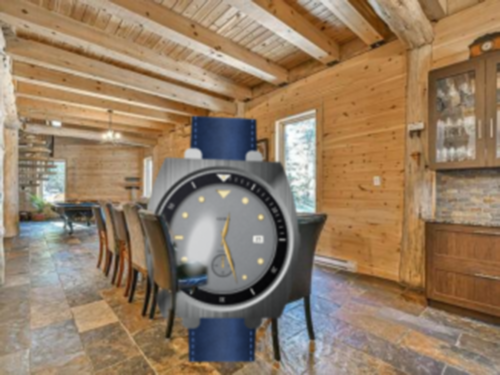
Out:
12 h 27 min
